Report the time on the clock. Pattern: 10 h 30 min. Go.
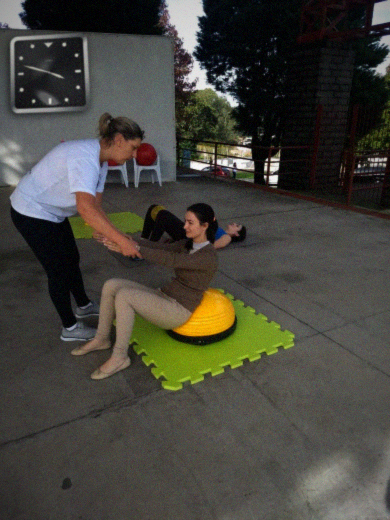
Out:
3 h 48 min
